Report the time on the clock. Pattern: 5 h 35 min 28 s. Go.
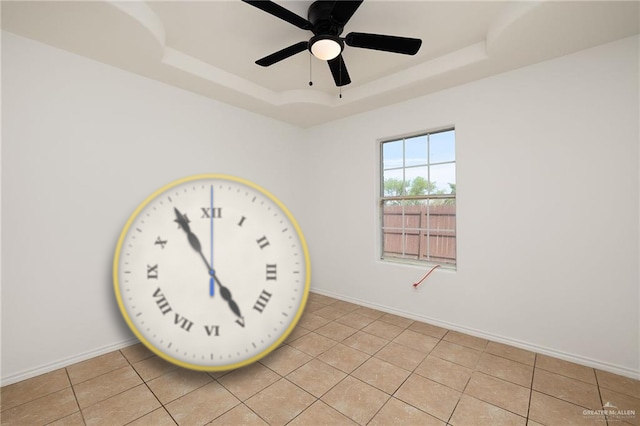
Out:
4 h 55 min 00 s
